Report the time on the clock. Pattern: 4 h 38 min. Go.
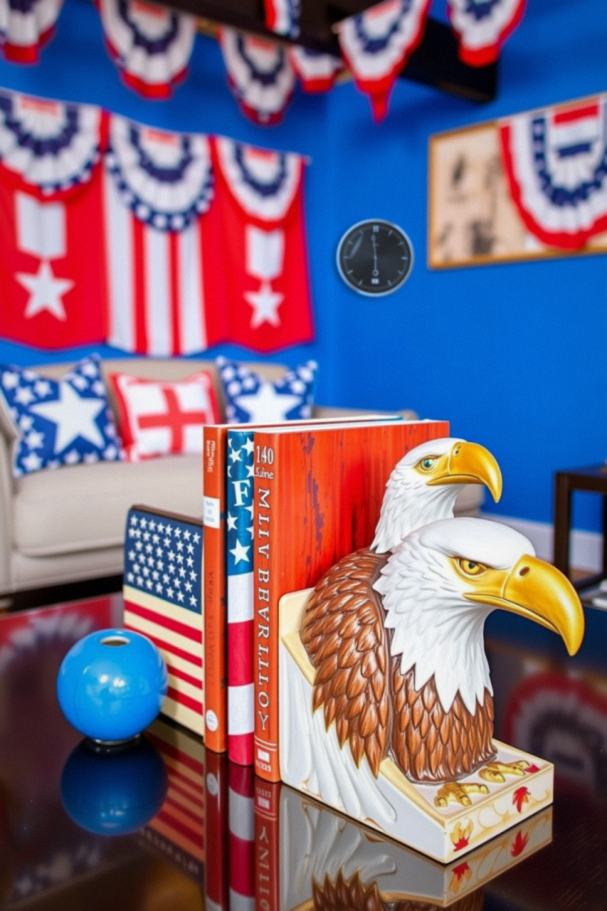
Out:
5 h 59 min
